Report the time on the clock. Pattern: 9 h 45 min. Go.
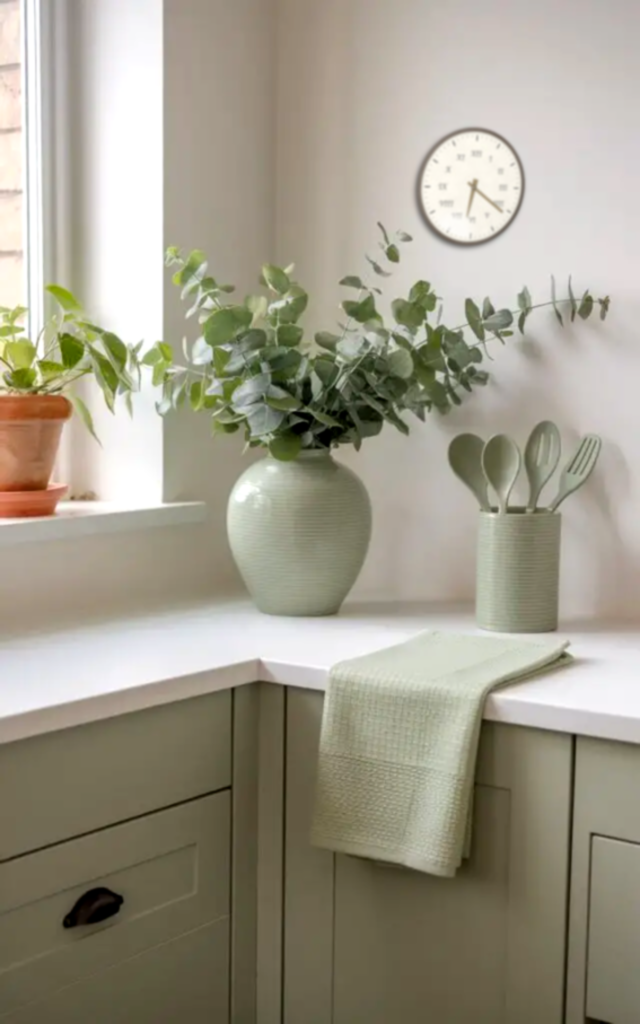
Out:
6 h 21 min
